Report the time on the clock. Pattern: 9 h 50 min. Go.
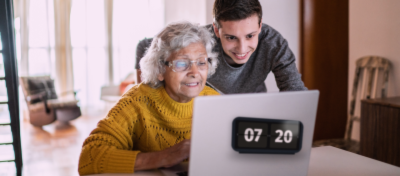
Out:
7 h 20 min
